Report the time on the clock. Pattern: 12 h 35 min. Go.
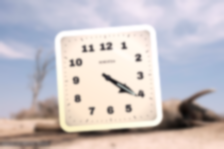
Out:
4 h 21 min
